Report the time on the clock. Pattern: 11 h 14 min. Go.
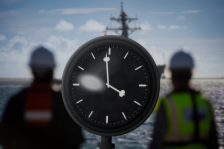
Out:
3 h 59 min
